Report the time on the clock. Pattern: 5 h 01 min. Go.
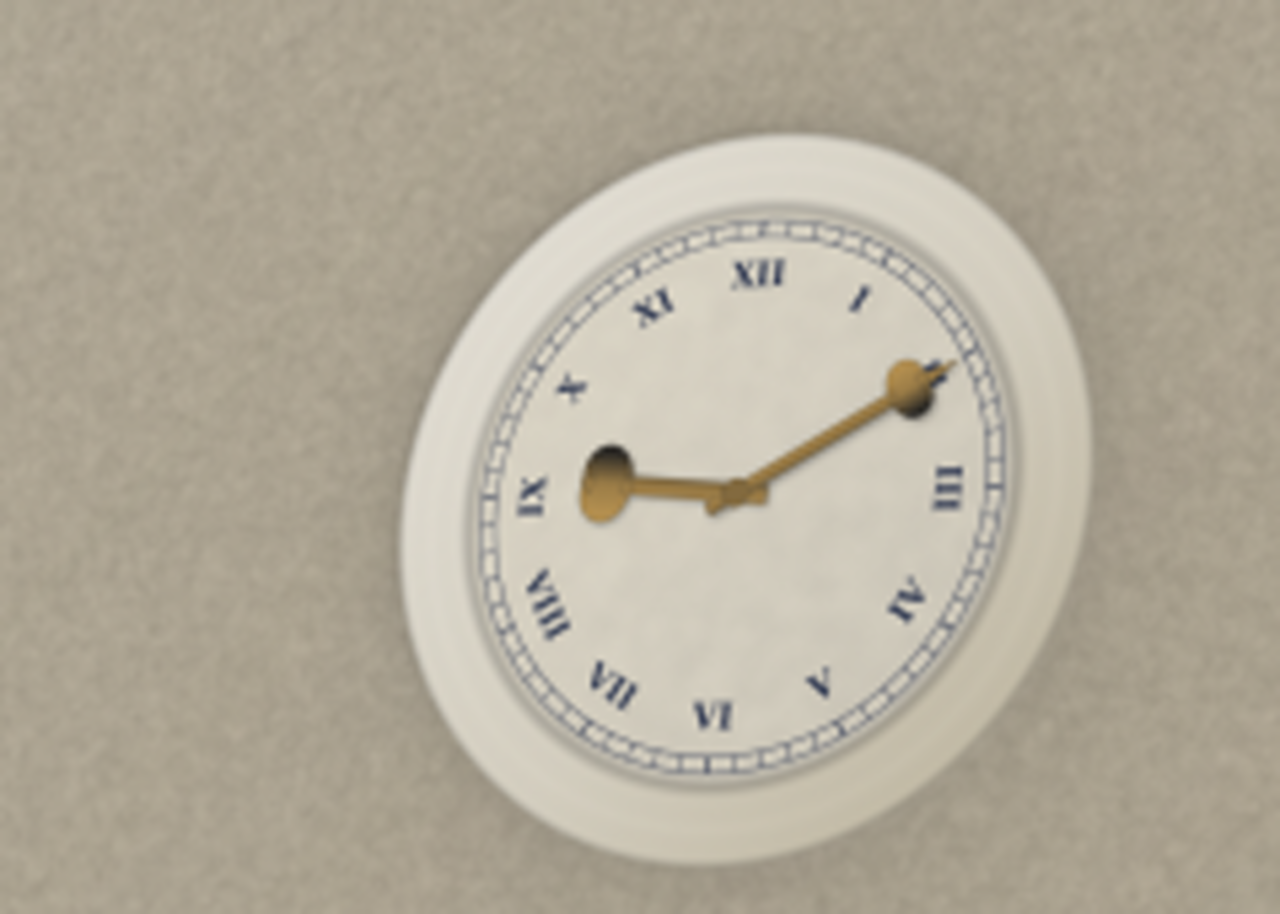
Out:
9 h 10 min
